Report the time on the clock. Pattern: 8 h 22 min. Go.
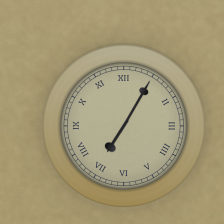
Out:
7 h 05 min
